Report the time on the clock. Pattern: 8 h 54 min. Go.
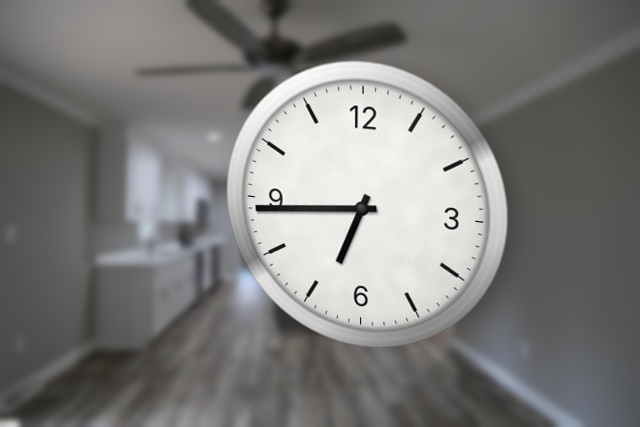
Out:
6 h 44 min
